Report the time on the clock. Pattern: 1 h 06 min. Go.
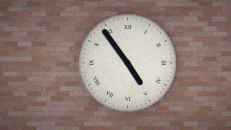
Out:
4 h 54 min
